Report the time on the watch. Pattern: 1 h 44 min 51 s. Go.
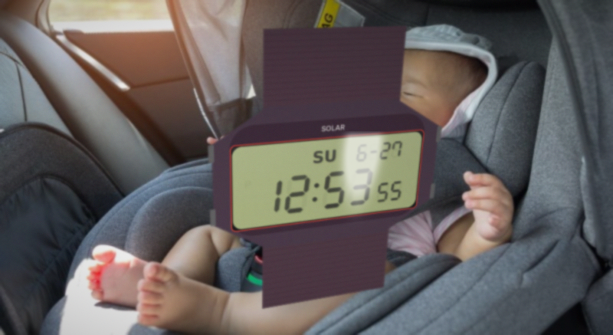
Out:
12 h 53 min 55 s
